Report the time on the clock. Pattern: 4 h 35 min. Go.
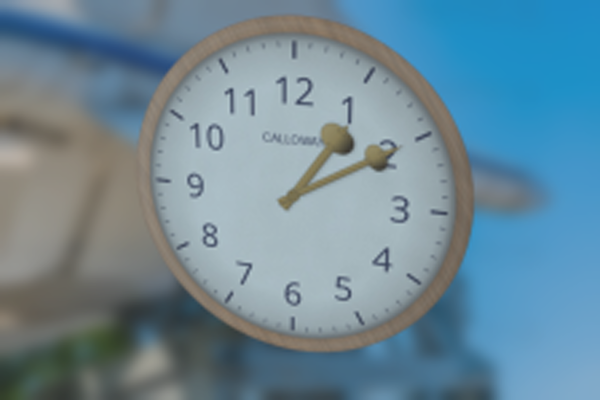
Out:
1 h 10 min
